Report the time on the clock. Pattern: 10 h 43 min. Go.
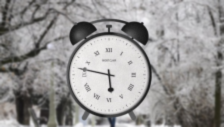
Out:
5 h 47 min
